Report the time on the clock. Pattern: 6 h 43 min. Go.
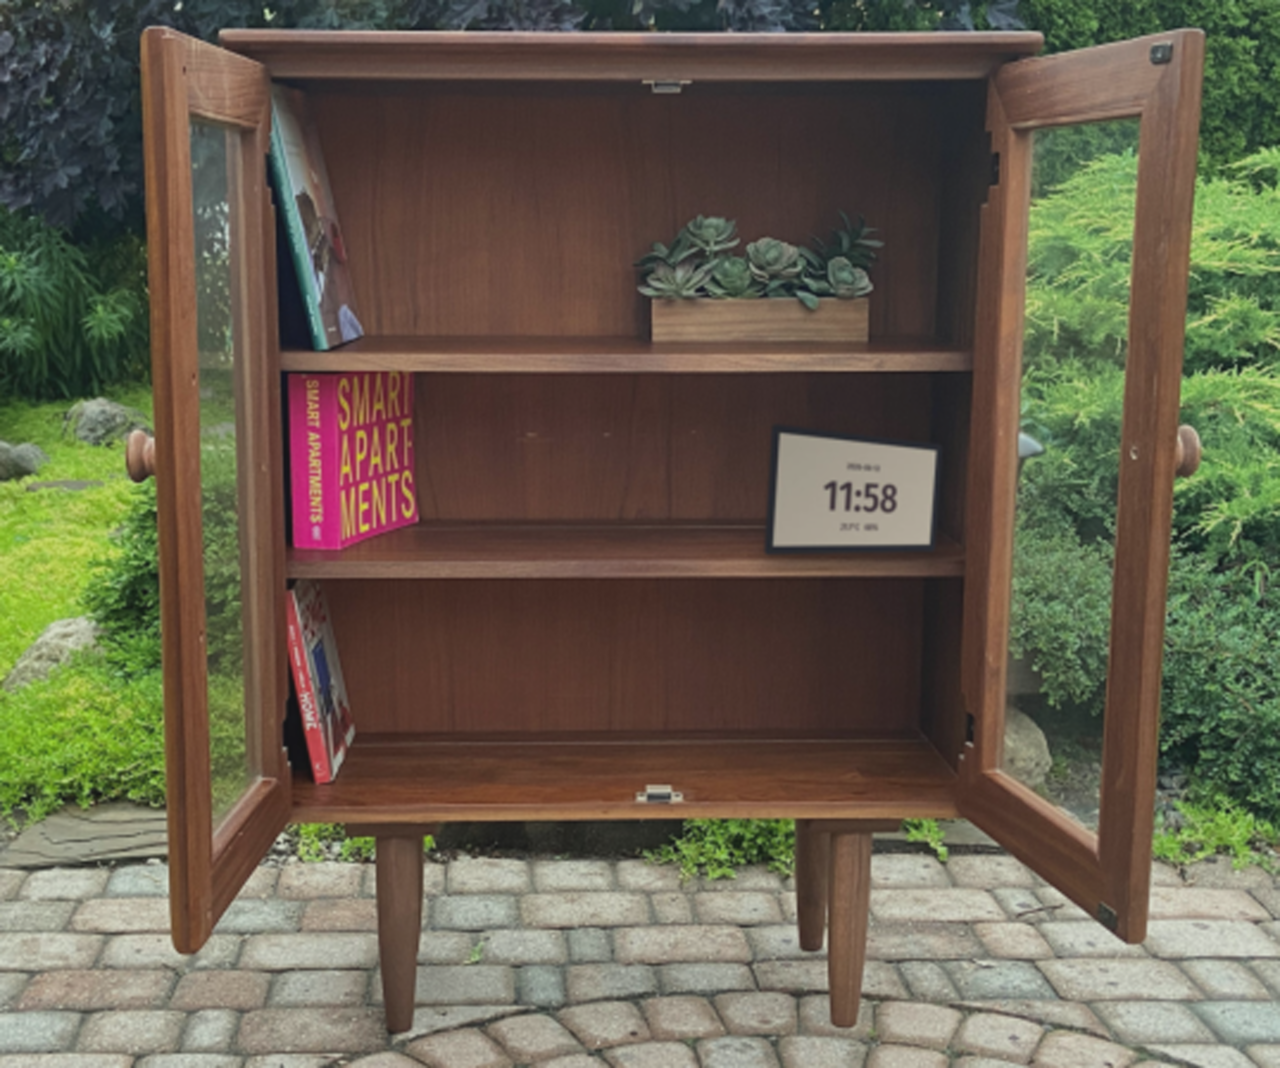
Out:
11 h 58 min
